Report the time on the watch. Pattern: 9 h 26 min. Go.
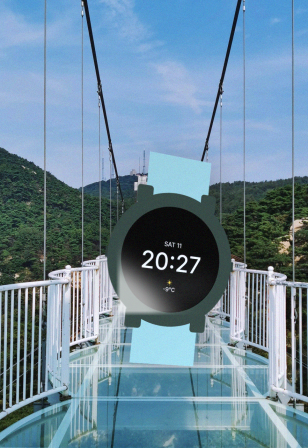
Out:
20 h 27 min
